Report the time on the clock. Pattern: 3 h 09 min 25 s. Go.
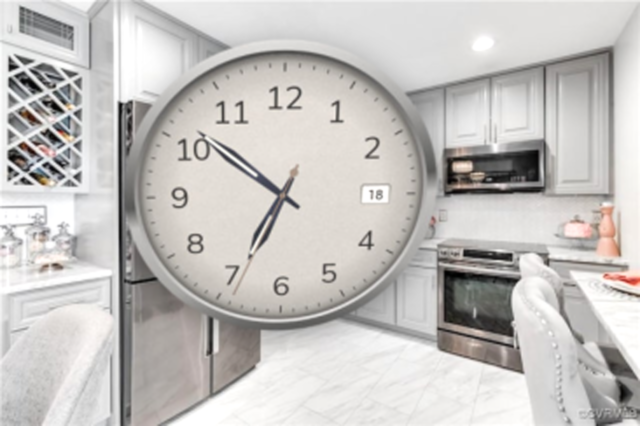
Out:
6 h 51 min 34 s
